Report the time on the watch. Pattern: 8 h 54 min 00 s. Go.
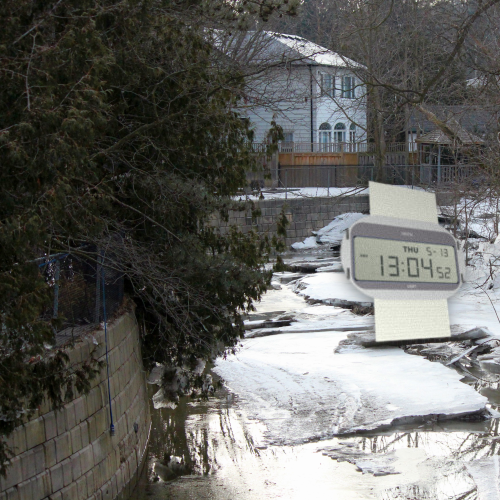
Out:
13 h 04 min 52 s
